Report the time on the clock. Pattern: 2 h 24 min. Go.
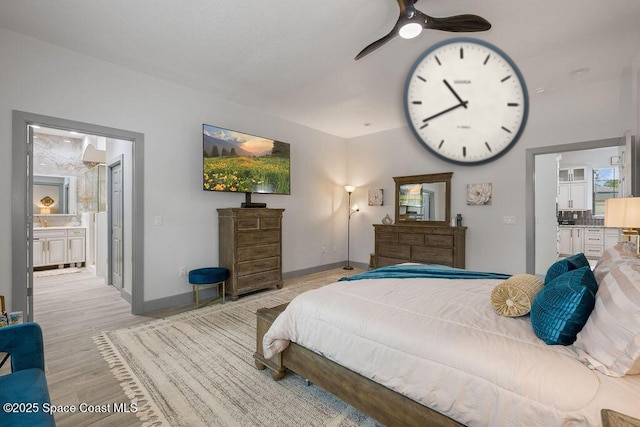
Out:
10 h 41 min
